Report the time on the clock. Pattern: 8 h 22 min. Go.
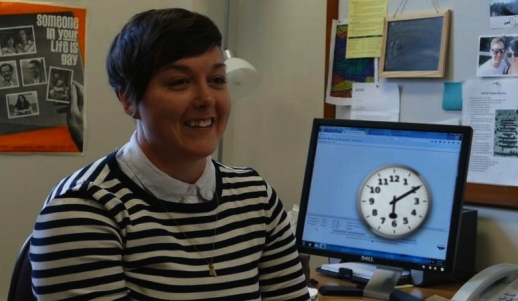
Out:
6 h 10 min
